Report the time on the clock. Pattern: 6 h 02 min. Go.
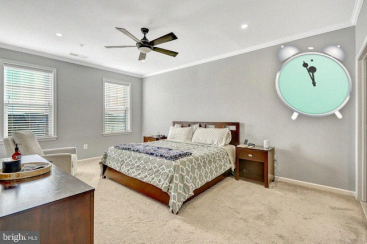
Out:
11 h 57 min
